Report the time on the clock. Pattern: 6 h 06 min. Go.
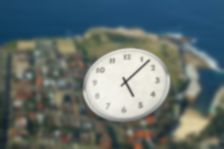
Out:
5 h 07 min
